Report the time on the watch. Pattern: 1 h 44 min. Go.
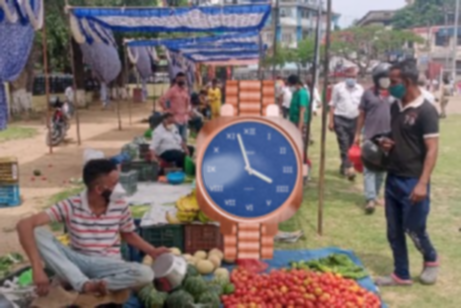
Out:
3 h 57 min
